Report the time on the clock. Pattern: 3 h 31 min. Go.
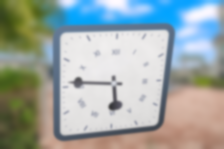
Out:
5 h 46 min
